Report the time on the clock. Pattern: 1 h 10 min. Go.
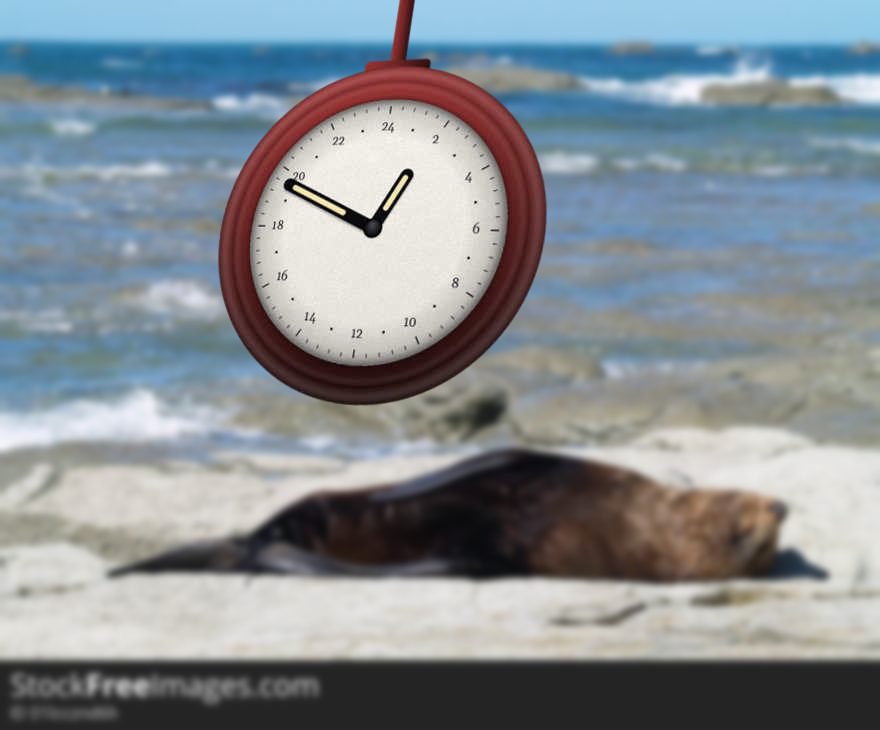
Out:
1 h 49 min
